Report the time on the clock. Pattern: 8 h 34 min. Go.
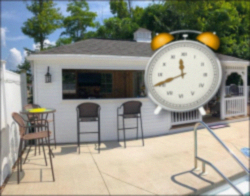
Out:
11 h 41 min
